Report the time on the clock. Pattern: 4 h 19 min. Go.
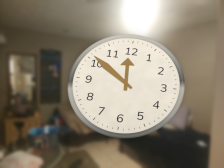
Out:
11 h 51 min
